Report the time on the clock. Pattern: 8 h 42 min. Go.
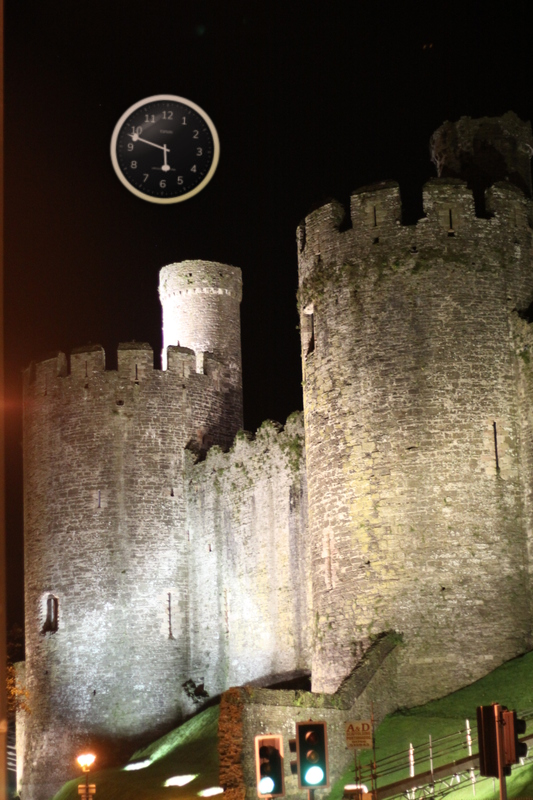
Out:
5 h 48 min
